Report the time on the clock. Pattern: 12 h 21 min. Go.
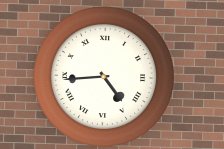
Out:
4 h 44 min
